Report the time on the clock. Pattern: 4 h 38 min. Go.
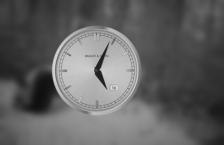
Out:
5 h 04 min
